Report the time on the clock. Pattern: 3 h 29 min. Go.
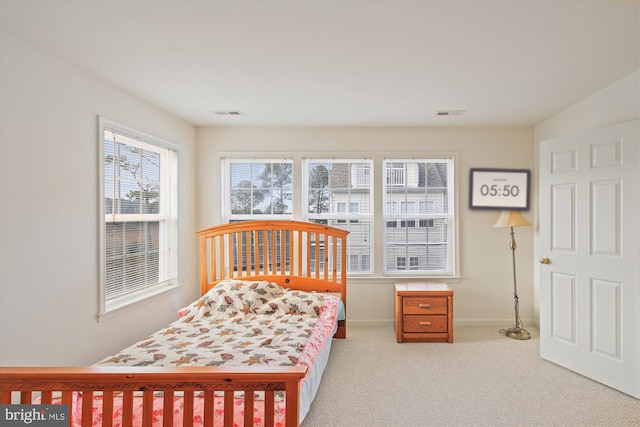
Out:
5 h 50 min
